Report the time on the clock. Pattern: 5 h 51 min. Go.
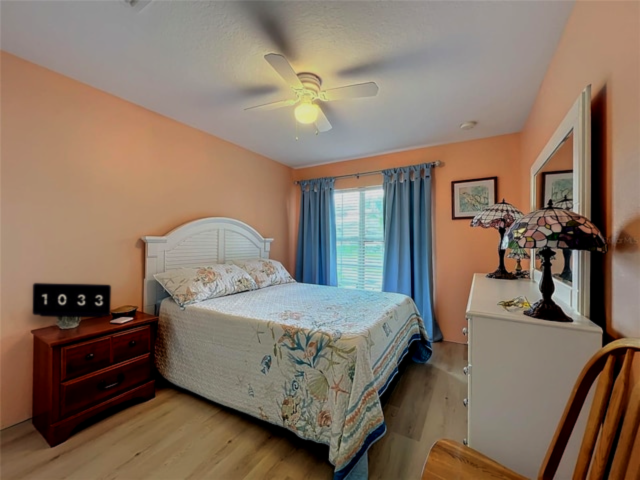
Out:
10 h 33 min
